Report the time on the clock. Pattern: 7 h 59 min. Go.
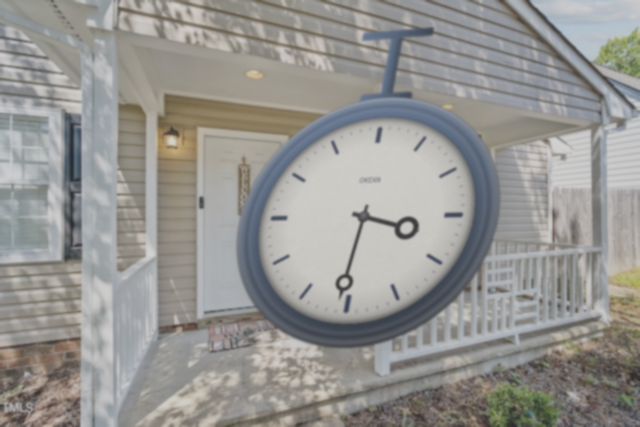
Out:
3 h 31 min
